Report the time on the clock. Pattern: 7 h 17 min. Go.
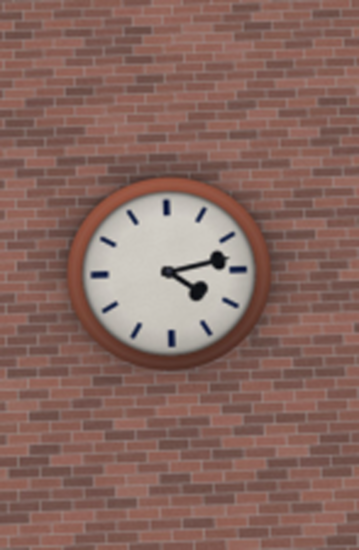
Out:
4 h 13 min
